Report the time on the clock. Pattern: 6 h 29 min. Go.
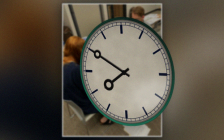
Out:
7 h 50 min
